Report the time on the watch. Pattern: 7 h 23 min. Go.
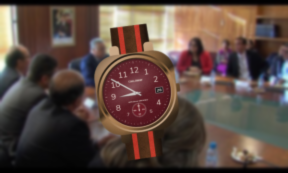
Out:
8 h 51 min
